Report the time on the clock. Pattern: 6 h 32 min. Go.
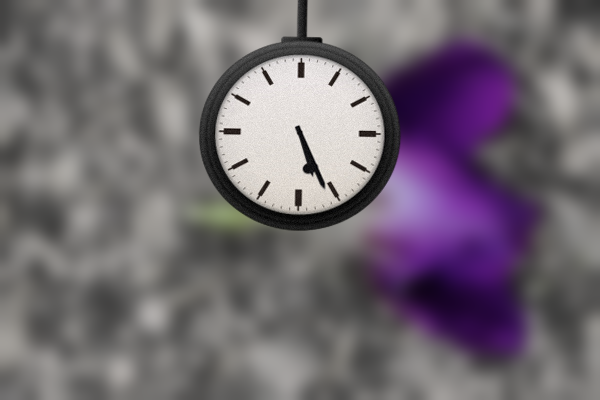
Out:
5 h 26 min
